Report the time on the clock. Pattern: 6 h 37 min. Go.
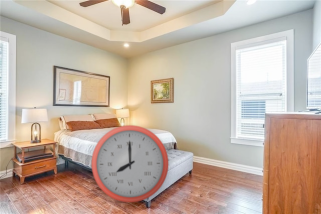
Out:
8 h 00 min
